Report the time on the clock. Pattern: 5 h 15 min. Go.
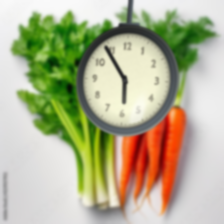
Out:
5 h 54 min
